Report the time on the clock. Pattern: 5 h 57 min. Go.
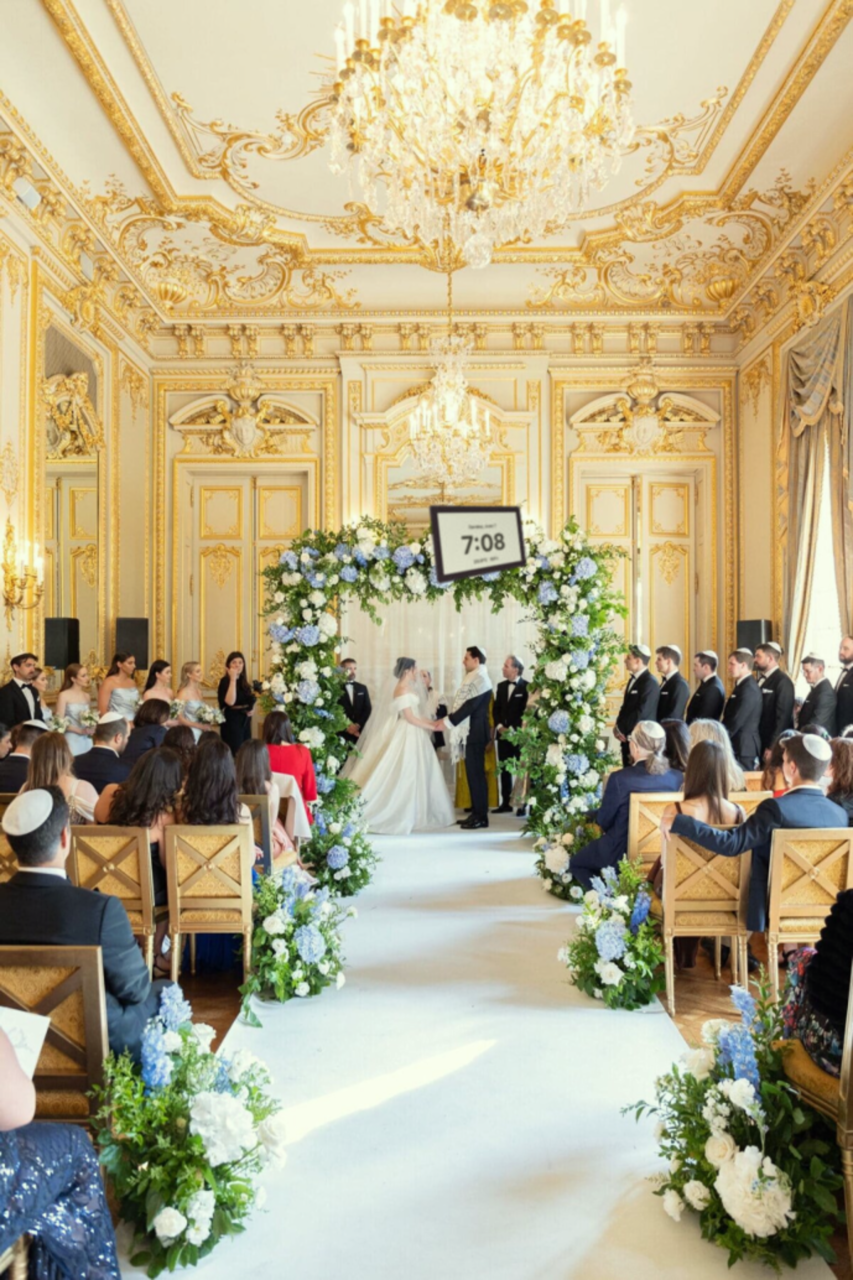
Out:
7 h 08 min
